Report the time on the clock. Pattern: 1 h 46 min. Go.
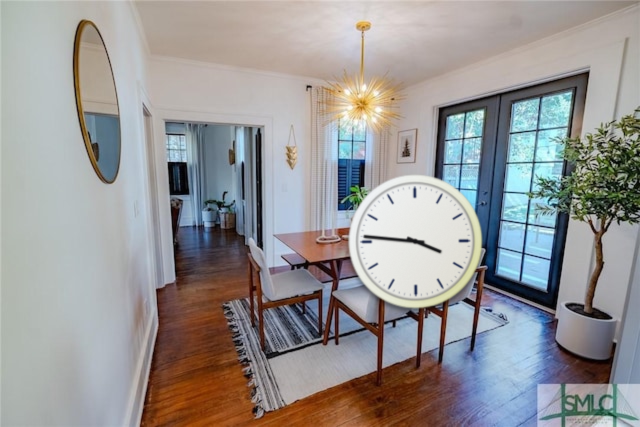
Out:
3 h 46 min
